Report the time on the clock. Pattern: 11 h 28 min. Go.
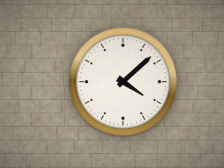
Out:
4 h 08 min
